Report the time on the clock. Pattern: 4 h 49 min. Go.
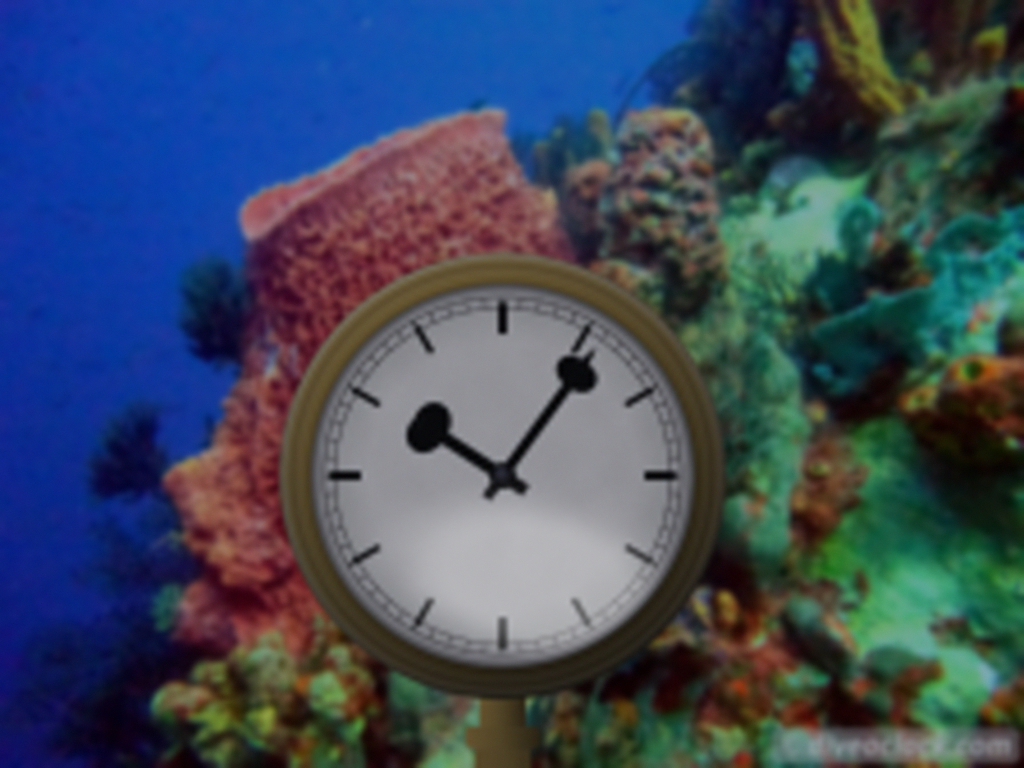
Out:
10 h 06 min
